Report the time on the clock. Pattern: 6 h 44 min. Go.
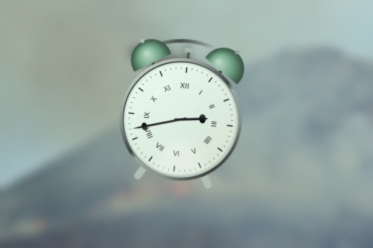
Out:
2 h 42 min
